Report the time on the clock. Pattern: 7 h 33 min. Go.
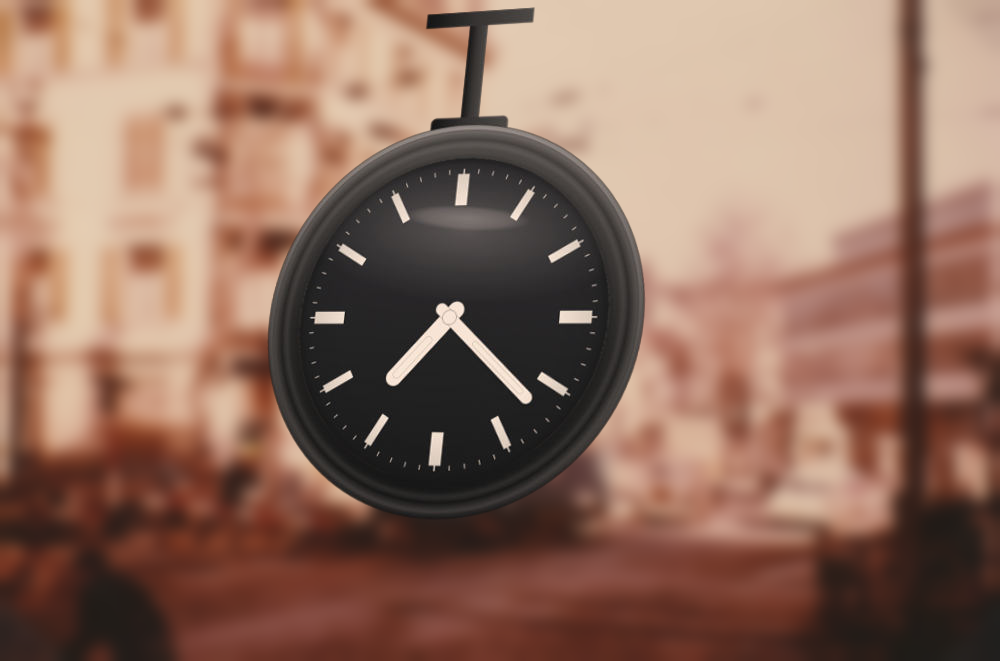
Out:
7 h 22 min
